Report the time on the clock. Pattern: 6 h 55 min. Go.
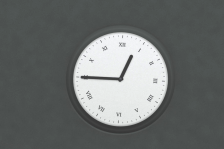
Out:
12 h 45 min
